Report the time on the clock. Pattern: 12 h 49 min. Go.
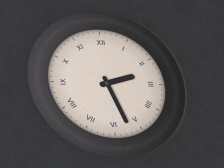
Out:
2 h 27 min
